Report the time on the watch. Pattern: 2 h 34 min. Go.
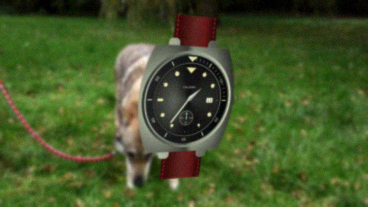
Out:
1 h 36 min
